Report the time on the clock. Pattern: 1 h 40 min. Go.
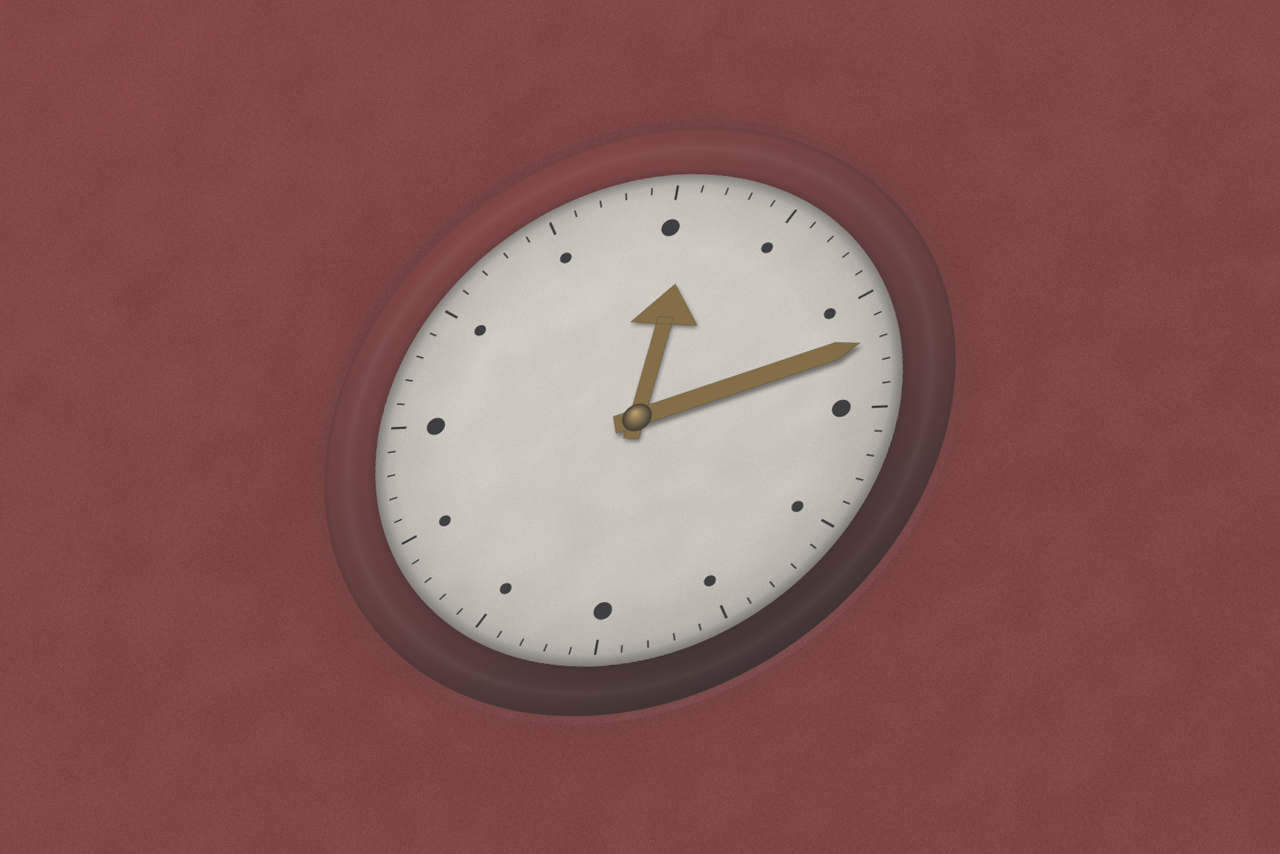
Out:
12 h 12 min
